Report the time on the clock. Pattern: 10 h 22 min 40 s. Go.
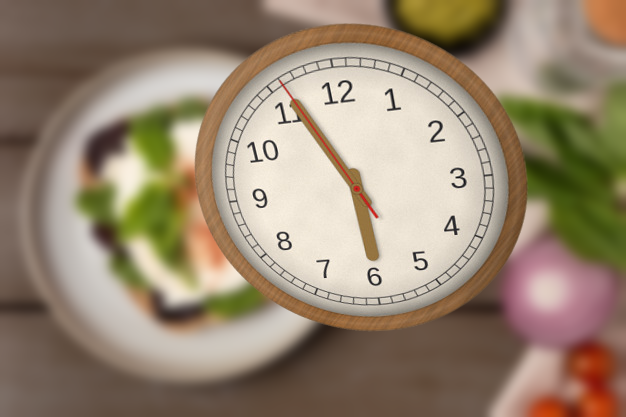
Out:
5 h 55 min 56 s
